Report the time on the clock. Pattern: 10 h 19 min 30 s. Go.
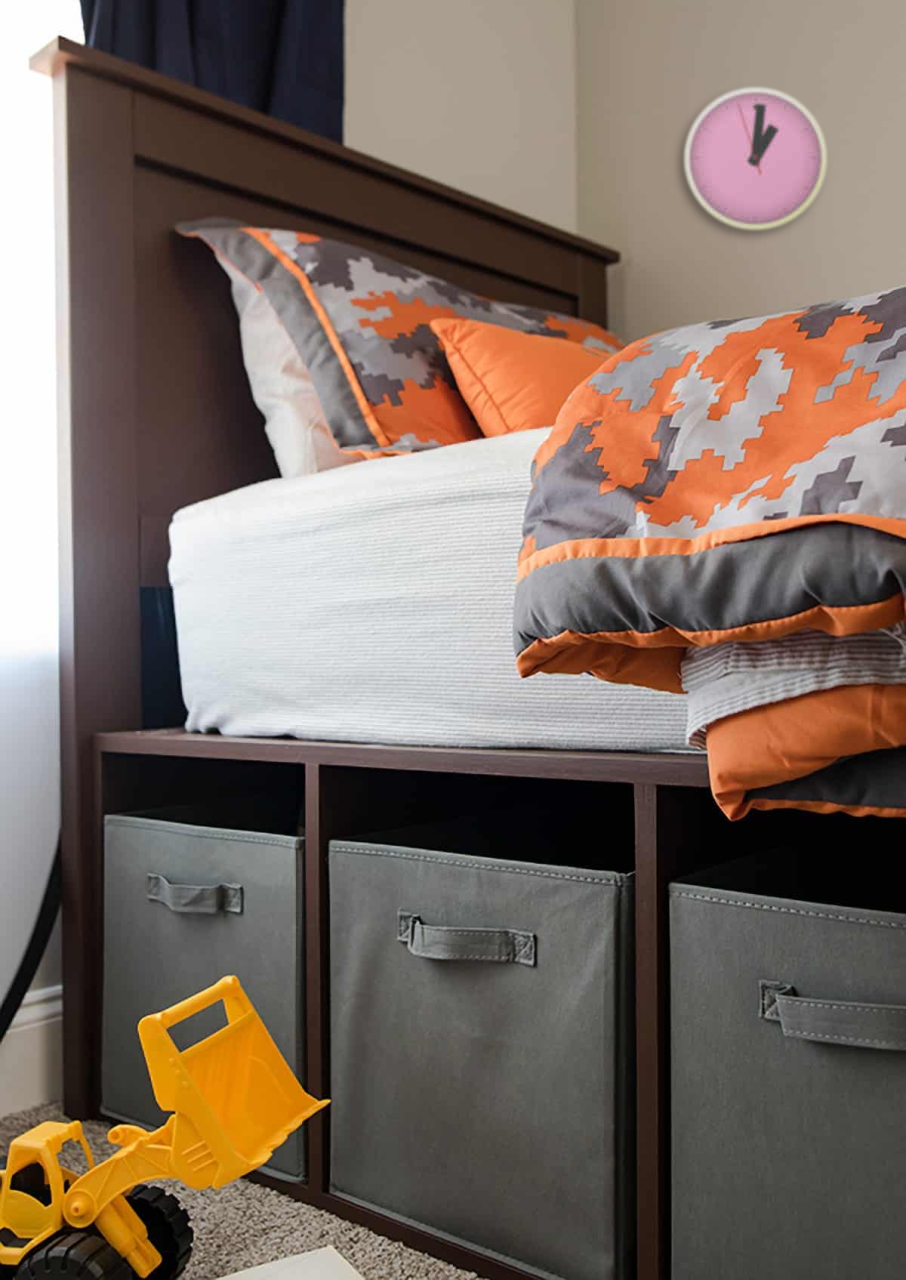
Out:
1 h 00 min 57 s
